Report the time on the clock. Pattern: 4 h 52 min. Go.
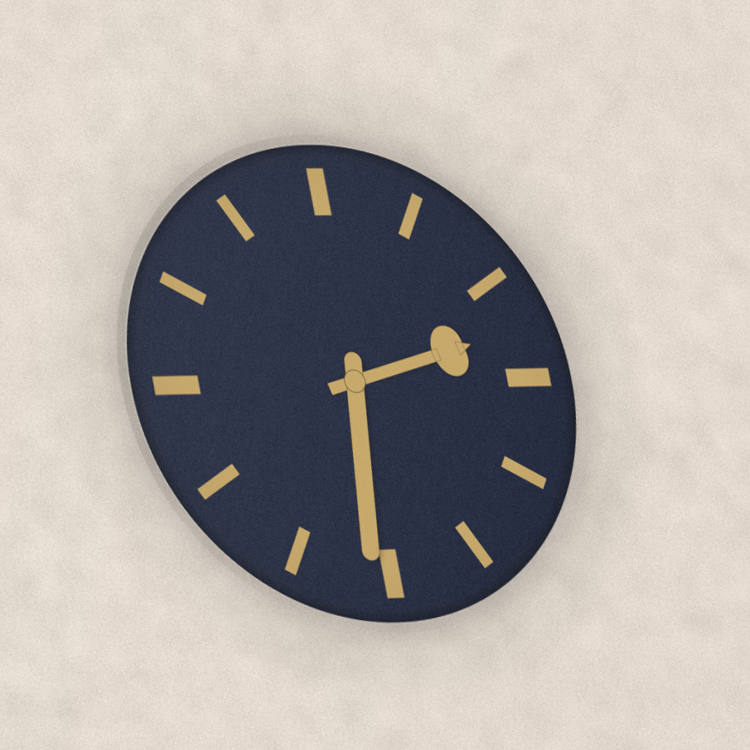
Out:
2 h 31 min
